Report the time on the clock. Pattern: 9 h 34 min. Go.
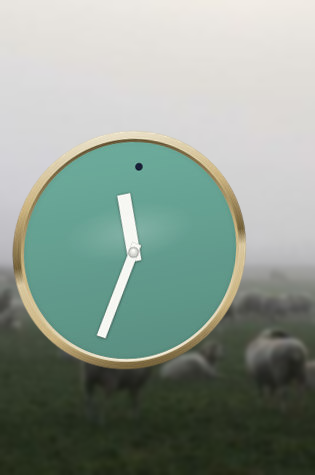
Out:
11 h 33 min
